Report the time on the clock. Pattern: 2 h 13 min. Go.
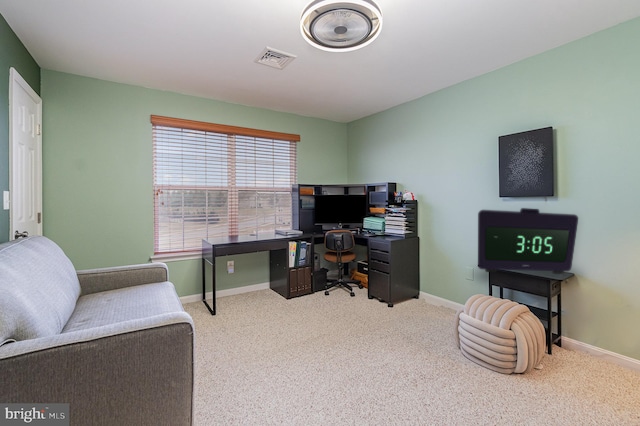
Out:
3 h 05 min
